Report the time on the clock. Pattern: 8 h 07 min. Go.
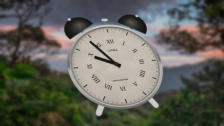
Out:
9 h 54 min
